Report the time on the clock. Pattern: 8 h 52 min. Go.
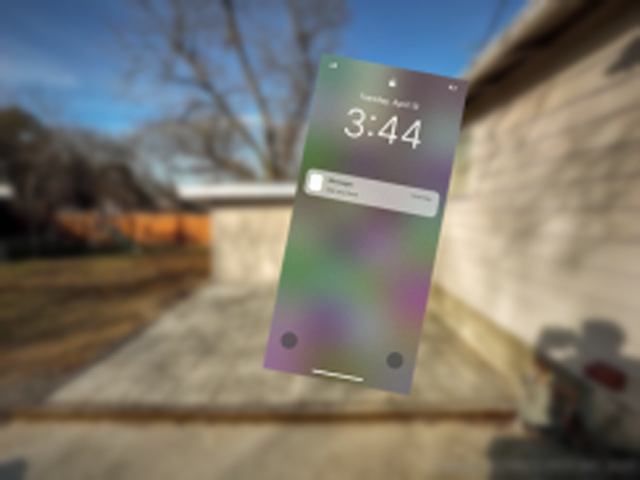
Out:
3 h 44 min
